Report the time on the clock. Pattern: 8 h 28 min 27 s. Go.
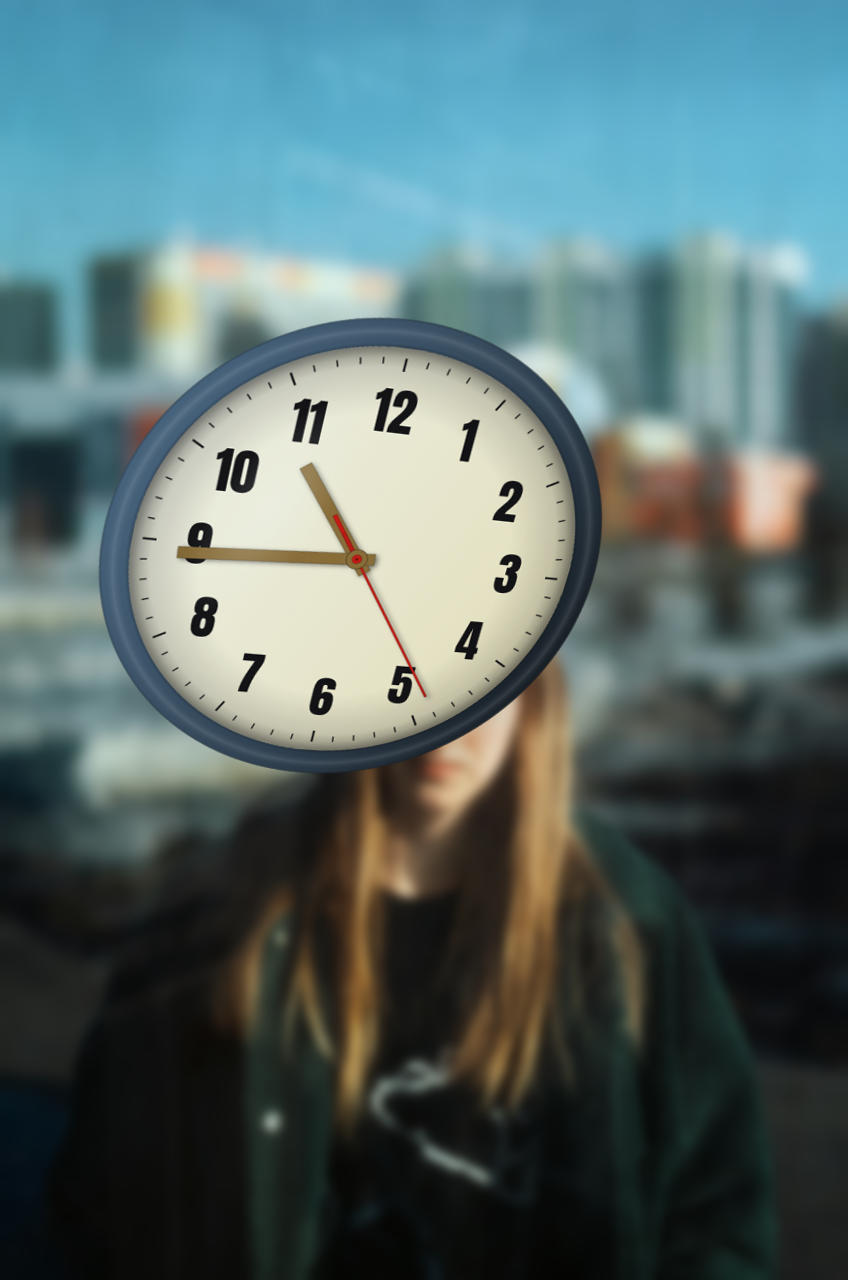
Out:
10 h 44 min 24 s
